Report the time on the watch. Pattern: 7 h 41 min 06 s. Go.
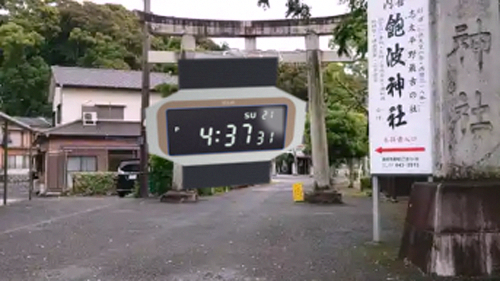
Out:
4 h 37 min 31 s
